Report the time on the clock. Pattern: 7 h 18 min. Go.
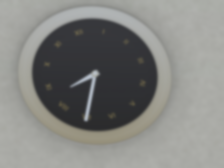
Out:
8 h 35 min
